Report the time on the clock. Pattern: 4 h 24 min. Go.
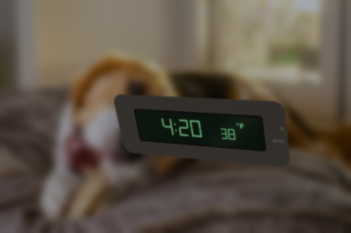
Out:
4 h 20 min
